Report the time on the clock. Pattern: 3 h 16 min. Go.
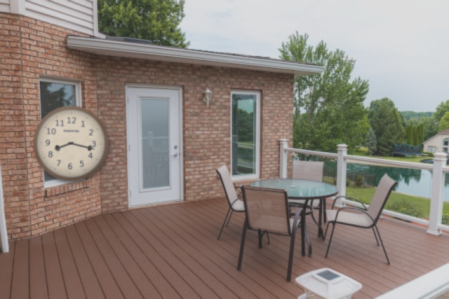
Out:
8 h 17 min
